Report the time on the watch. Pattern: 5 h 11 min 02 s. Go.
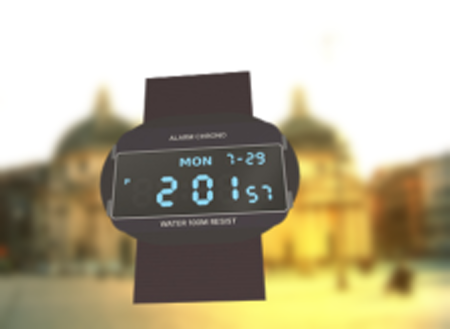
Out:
2 h 01 min 57 s
